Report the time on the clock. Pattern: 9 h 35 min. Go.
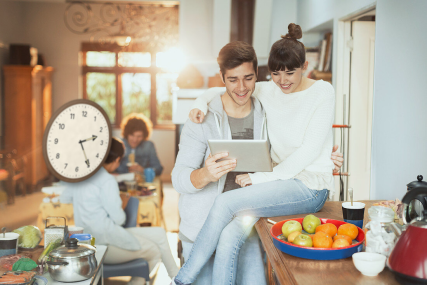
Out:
2 h 25 min
